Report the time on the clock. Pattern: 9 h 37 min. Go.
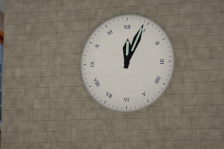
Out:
12 h 04 min
